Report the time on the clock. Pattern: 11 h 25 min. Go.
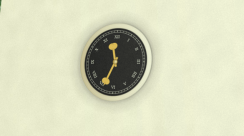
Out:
11 h 34 min
